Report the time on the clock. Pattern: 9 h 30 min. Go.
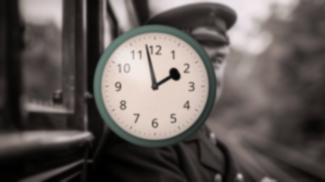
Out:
1 h 58 min
